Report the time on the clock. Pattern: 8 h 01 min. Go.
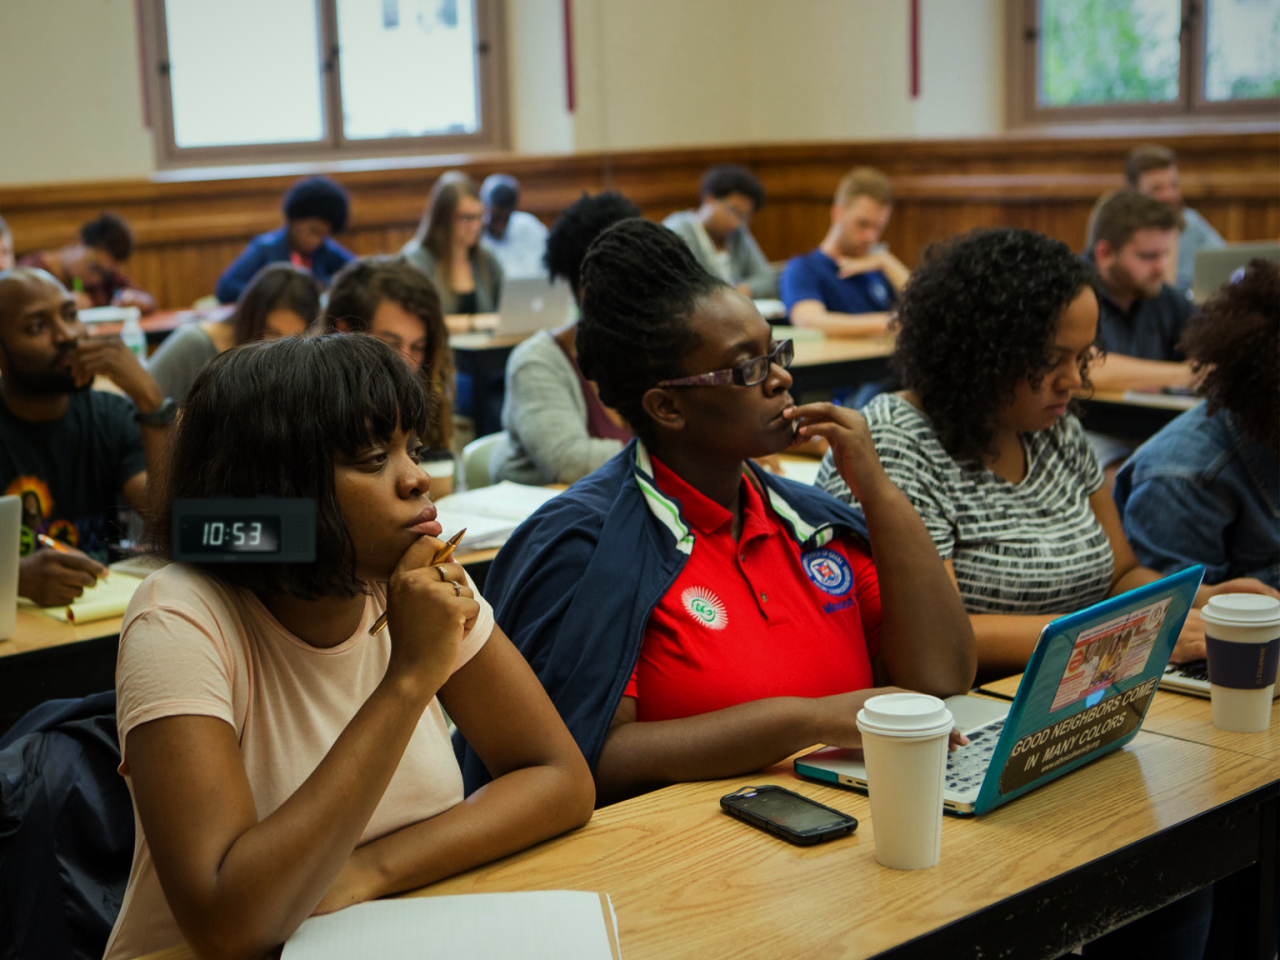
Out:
10 h 53 min
